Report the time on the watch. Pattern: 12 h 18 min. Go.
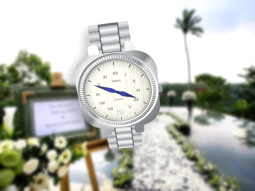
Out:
3 h 49 min
